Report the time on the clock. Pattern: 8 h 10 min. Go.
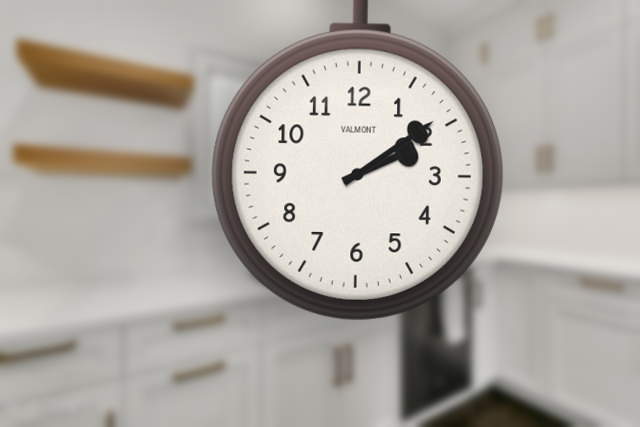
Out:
2 h 09 min
